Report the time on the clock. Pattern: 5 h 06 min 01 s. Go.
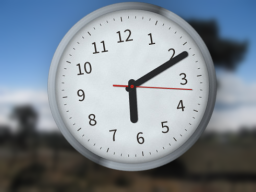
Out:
6 h 11 min 17 s
